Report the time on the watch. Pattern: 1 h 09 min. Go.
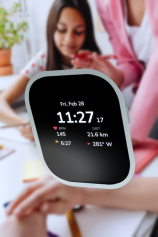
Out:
11 h 27 min
